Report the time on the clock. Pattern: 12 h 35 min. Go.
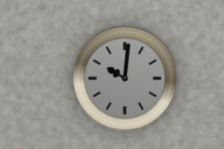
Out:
10 h 01 min
